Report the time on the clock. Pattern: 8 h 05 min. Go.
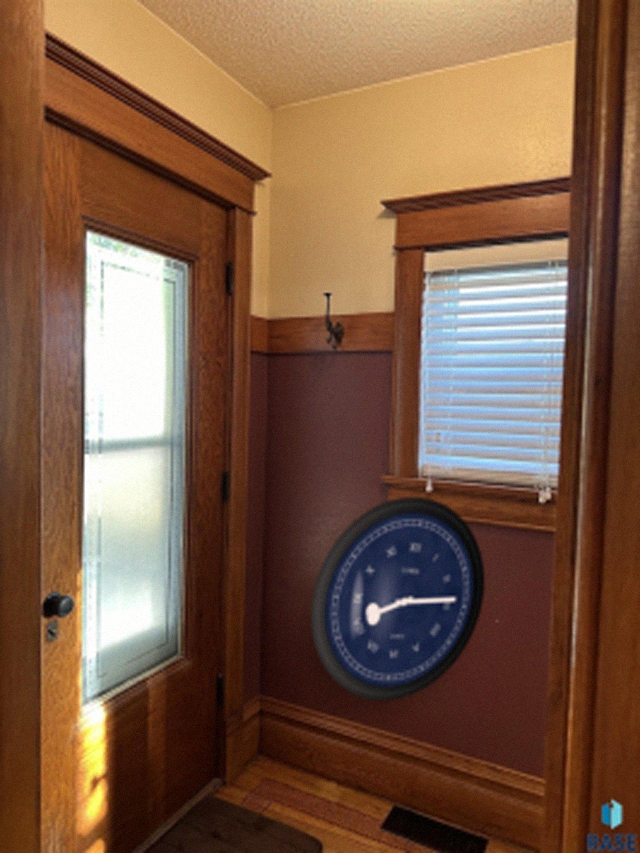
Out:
8 h 14 min
